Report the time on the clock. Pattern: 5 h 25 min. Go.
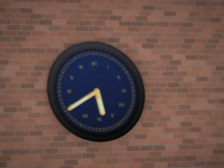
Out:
5 h 40 min
